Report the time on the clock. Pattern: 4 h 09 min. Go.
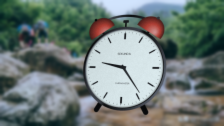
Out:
9 h 24 min
